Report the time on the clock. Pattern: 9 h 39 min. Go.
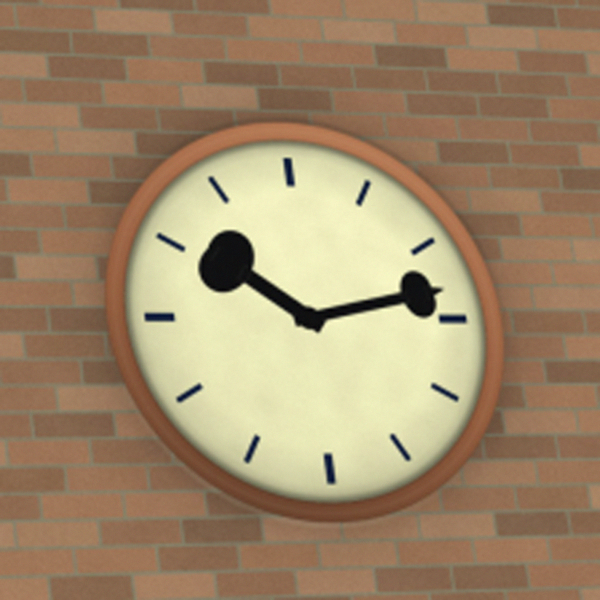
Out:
10 h 13 min
